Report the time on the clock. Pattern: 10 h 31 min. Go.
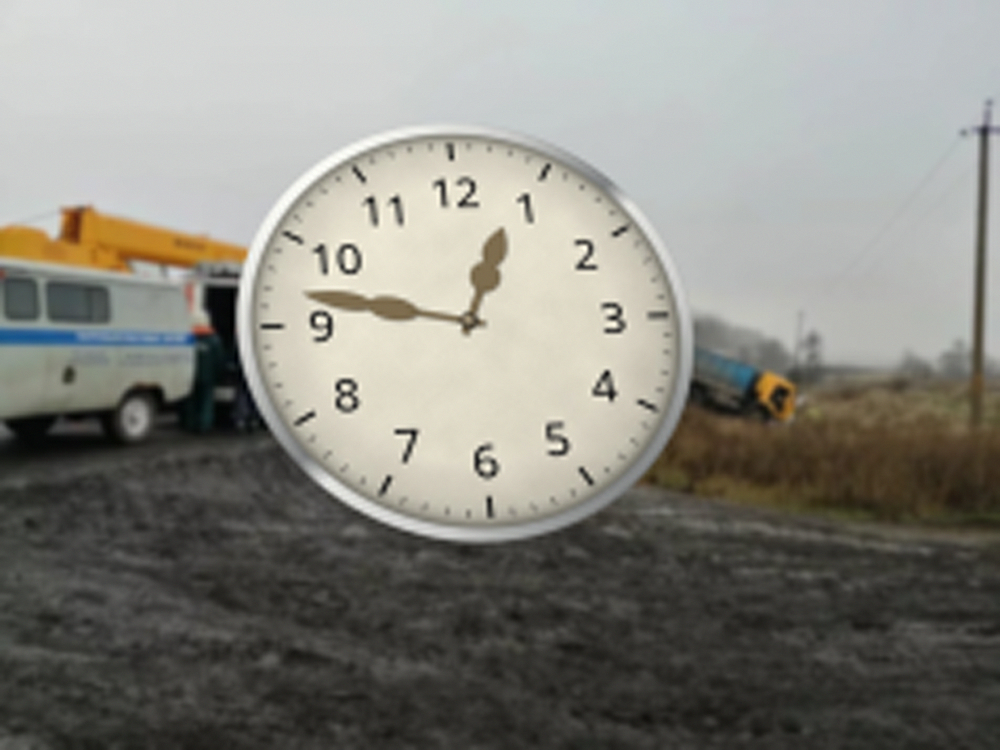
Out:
12 h 47 min
